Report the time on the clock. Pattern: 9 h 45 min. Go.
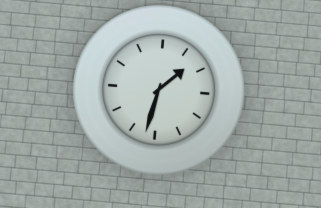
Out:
1 h 32 min
